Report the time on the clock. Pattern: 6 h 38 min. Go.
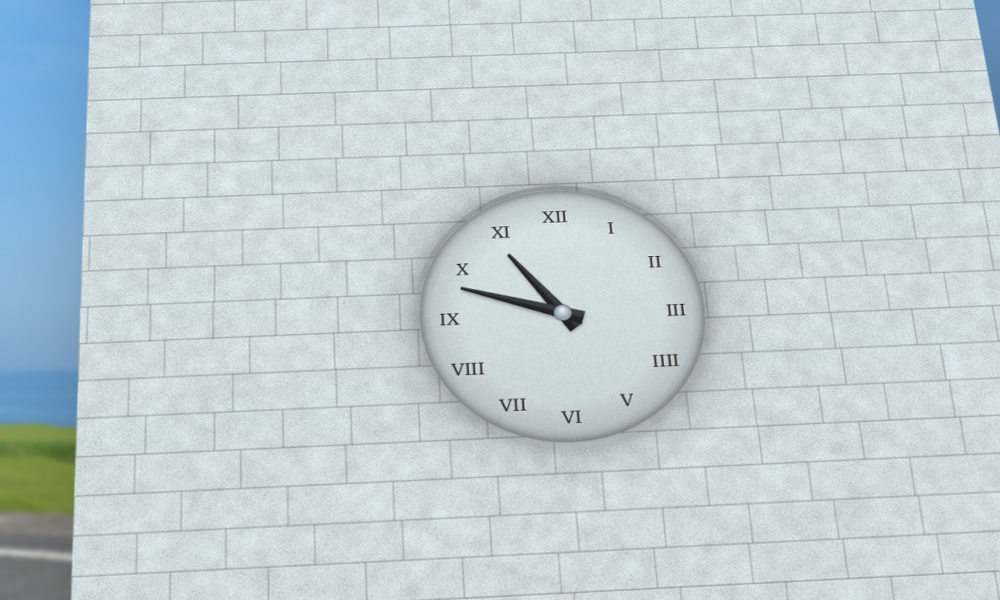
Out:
10 h 48 min
